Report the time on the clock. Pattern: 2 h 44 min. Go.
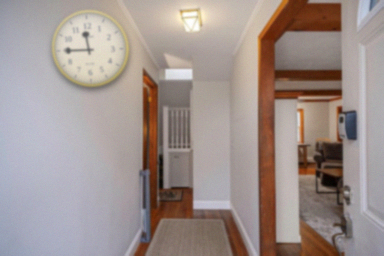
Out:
11 h 45 min
